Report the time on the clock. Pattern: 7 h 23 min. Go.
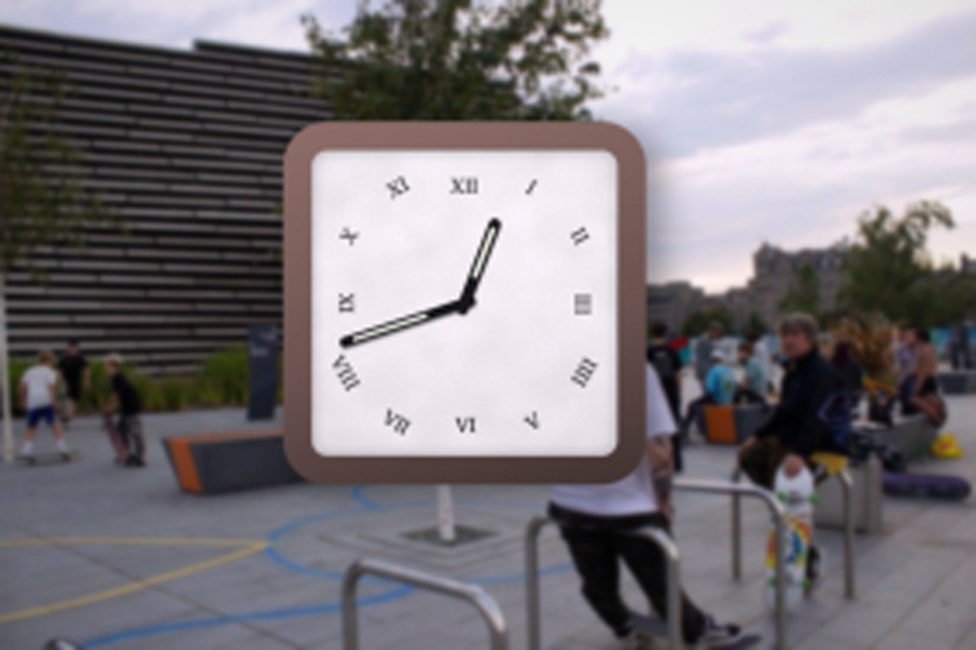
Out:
12 h 42 min
